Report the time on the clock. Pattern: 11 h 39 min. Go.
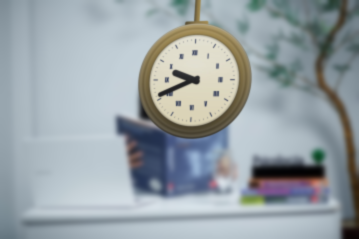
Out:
9 h 41 min
